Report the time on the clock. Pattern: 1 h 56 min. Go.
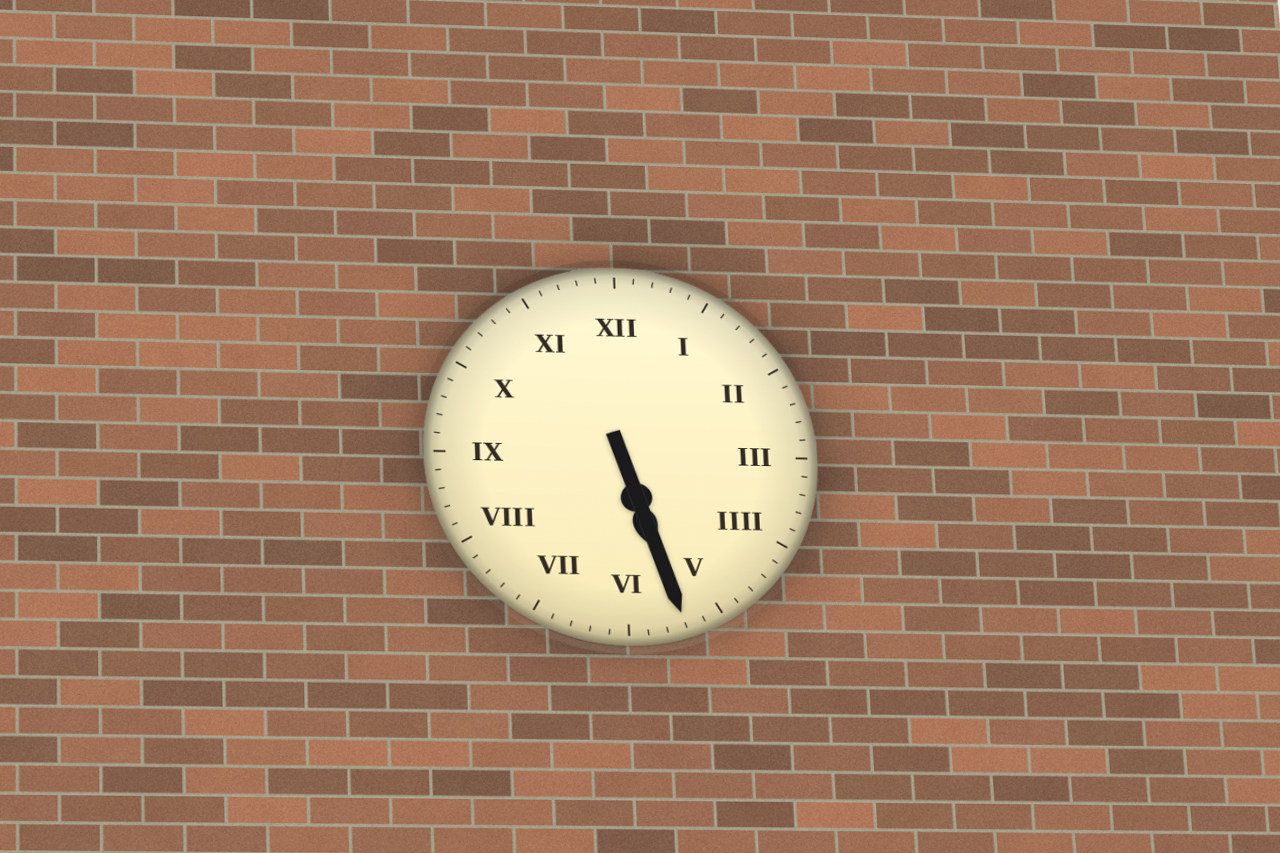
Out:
5 h 27 min
